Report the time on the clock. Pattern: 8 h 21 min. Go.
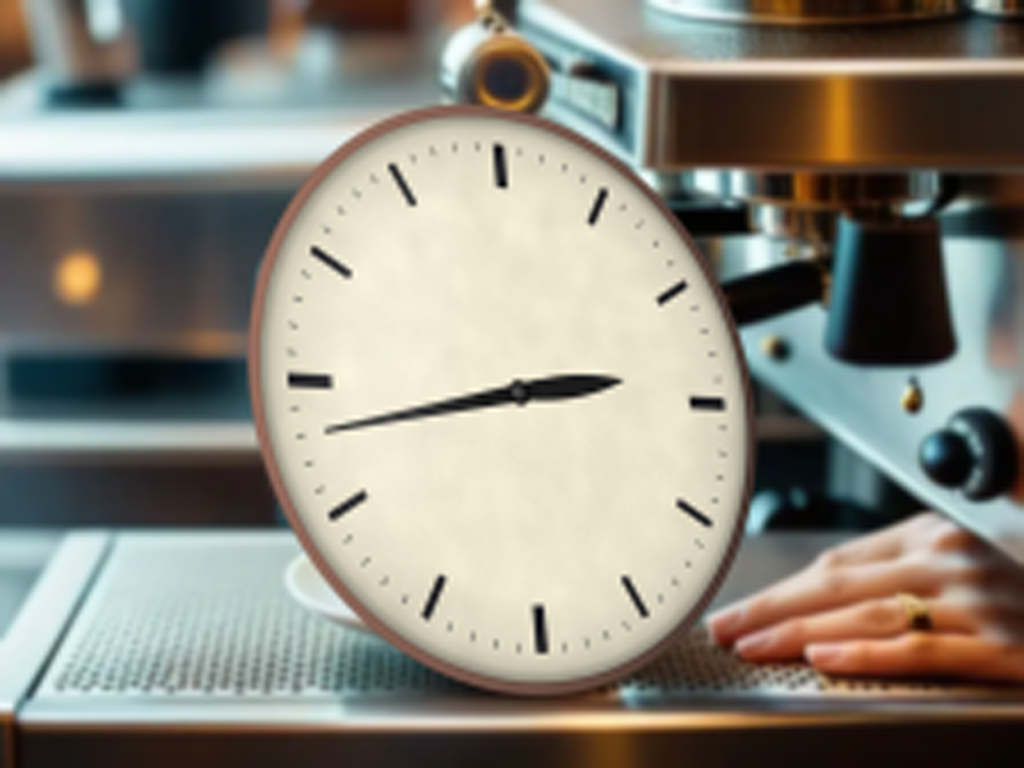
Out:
2 h 43 min
